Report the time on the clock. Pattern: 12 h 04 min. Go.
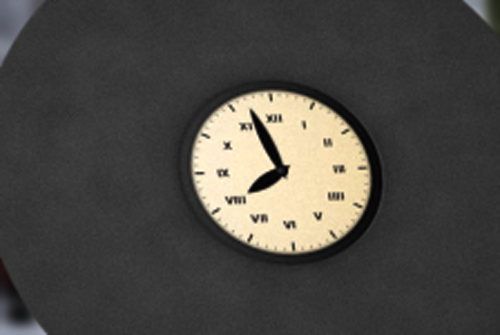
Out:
7 h 57 min
